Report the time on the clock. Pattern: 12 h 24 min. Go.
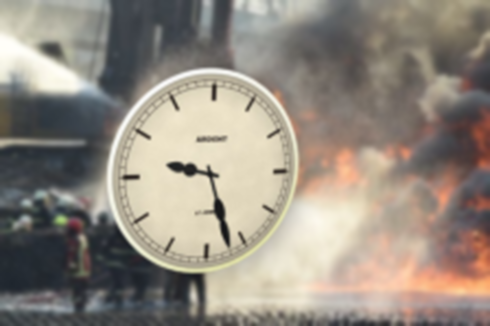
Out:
9 h 27 min
